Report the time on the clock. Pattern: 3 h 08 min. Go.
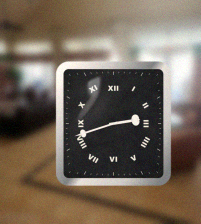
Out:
2 h 42 min
